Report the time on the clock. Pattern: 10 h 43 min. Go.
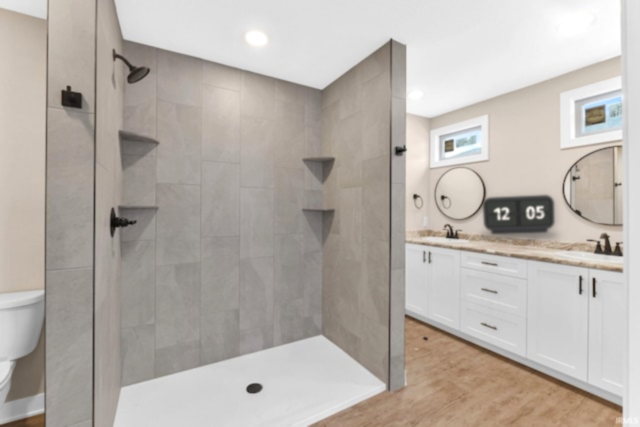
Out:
12 h 05 min
